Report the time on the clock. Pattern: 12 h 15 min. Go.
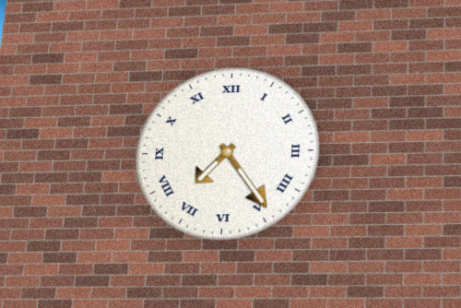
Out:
7 h 24 min
